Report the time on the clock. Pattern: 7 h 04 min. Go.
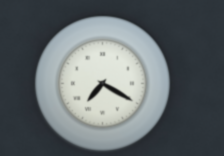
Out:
7 h 20 min
